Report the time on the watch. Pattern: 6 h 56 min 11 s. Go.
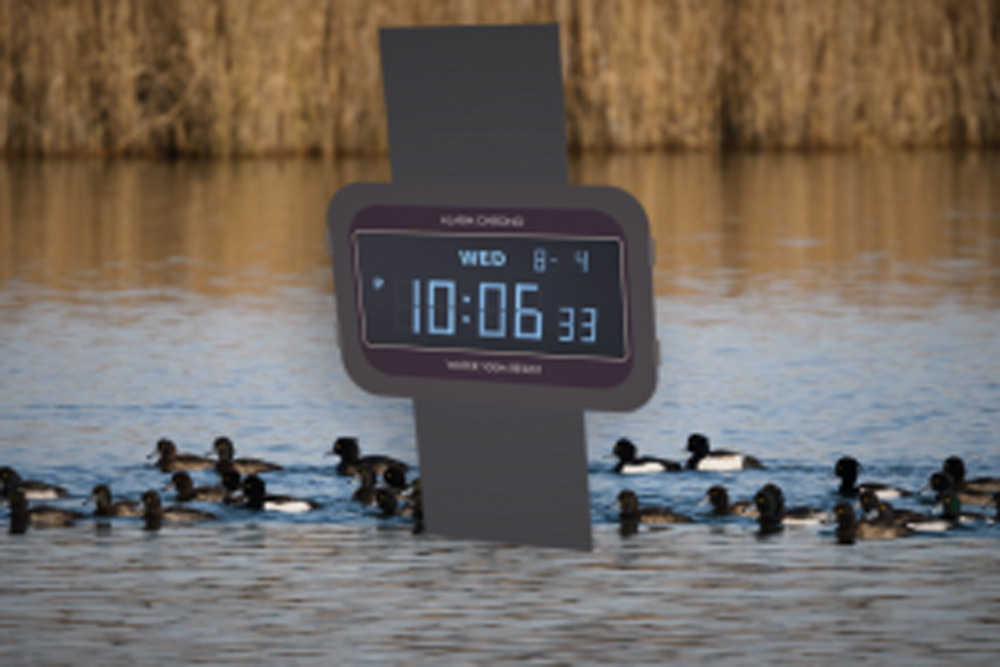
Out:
10 h 06 min 33 s
